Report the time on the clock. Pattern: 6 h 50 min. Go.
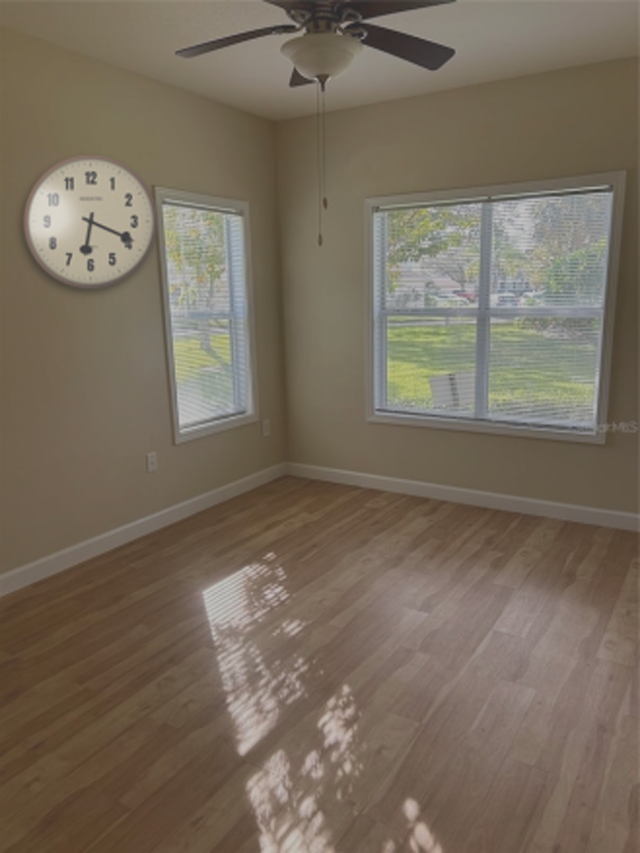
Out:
6 h 19 min
